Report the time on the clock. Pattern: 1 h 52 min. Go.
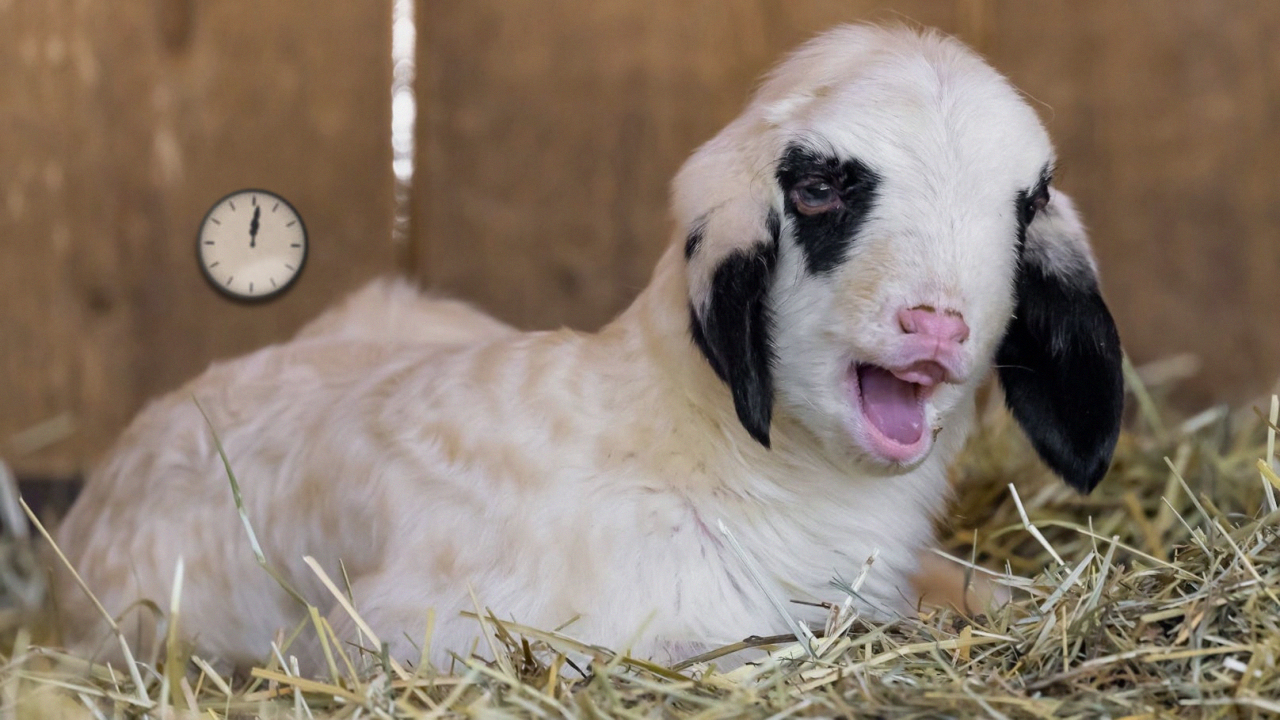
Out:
12 h 01 min
